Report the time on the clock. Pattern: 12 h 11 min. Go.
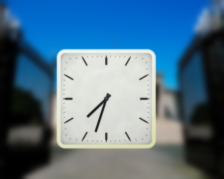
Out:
7 h 33 min
